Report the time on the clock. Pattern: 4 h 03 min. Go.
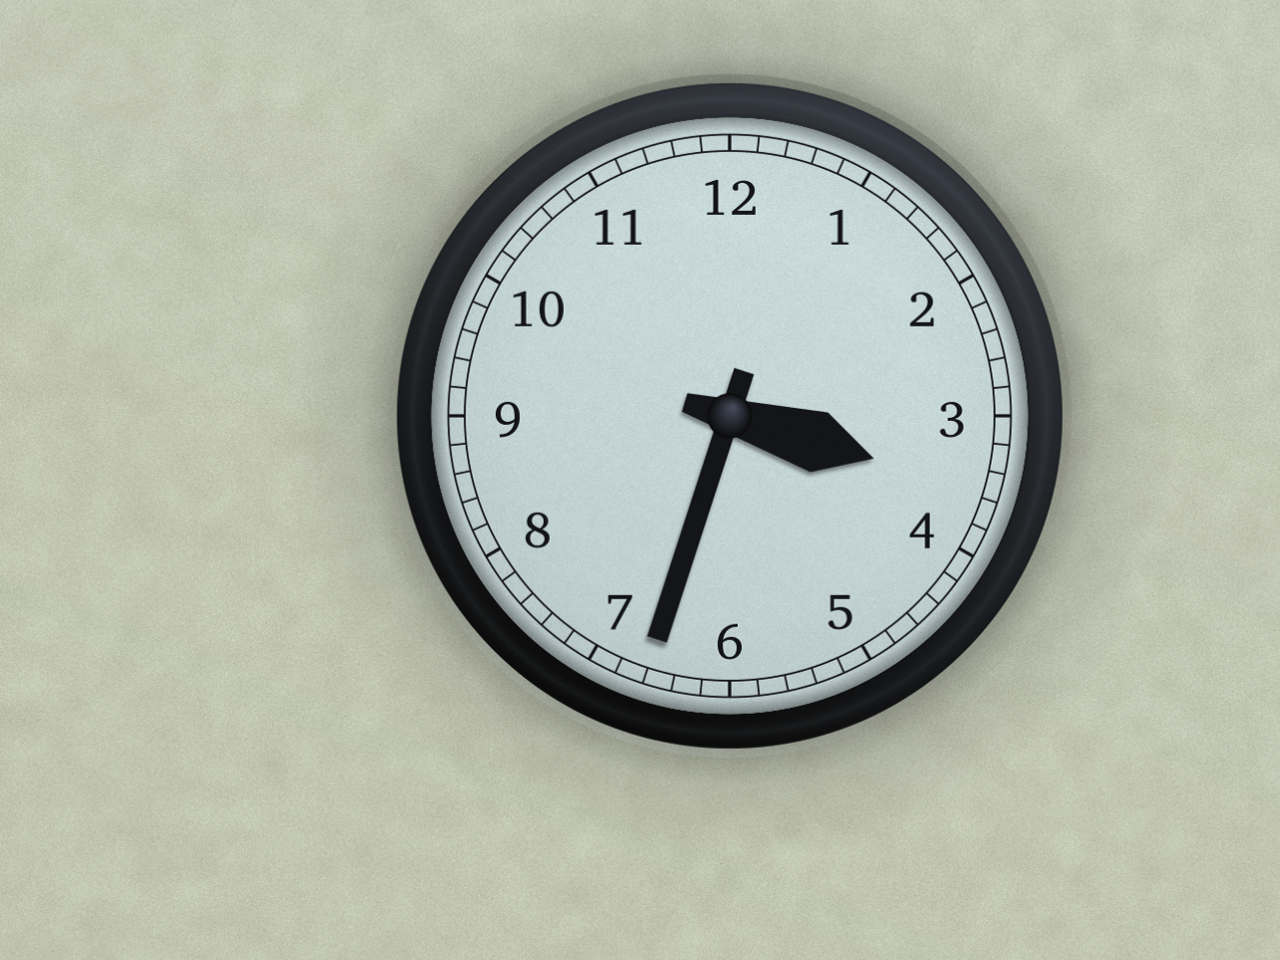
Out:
3 h 33 min
